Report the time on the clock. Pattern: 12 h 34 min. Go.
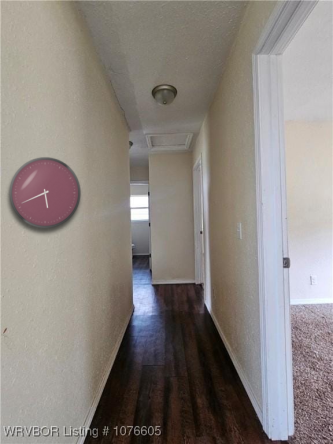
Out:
5 h 41 min
